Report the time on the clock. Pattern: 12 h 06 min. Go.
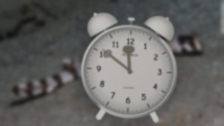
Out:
11 h 51 min
